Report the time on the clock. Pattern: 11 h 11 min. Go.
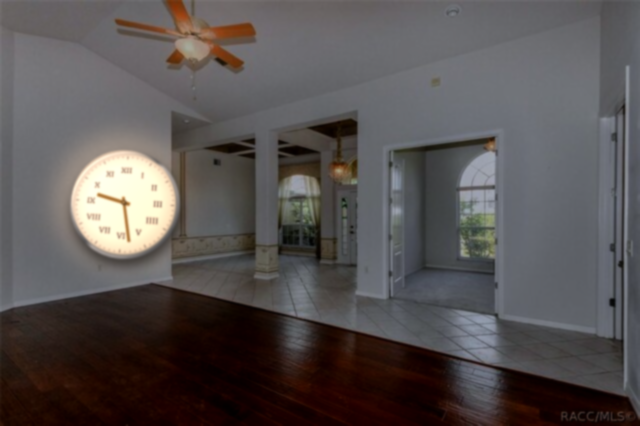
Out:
9 h 28 min
